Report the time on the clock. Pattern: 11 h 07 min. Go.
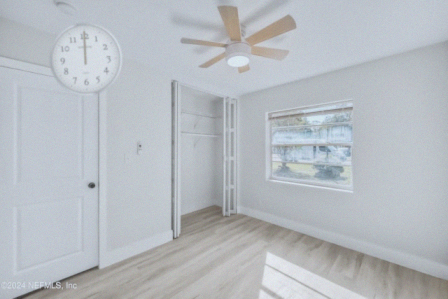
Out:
12 h 00 min
